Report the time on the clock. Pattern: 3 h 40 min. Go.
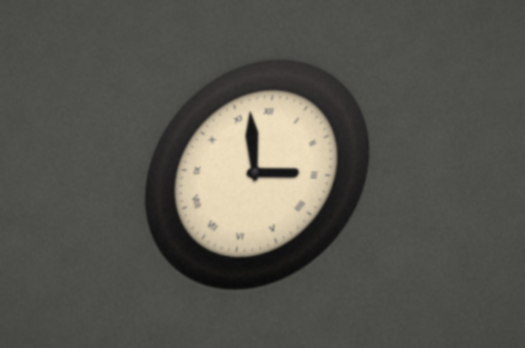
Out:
2 h 57 min
